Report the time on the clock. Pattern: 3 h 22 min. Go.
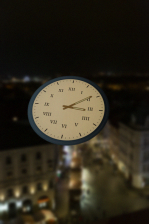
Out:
3 h 09 min
